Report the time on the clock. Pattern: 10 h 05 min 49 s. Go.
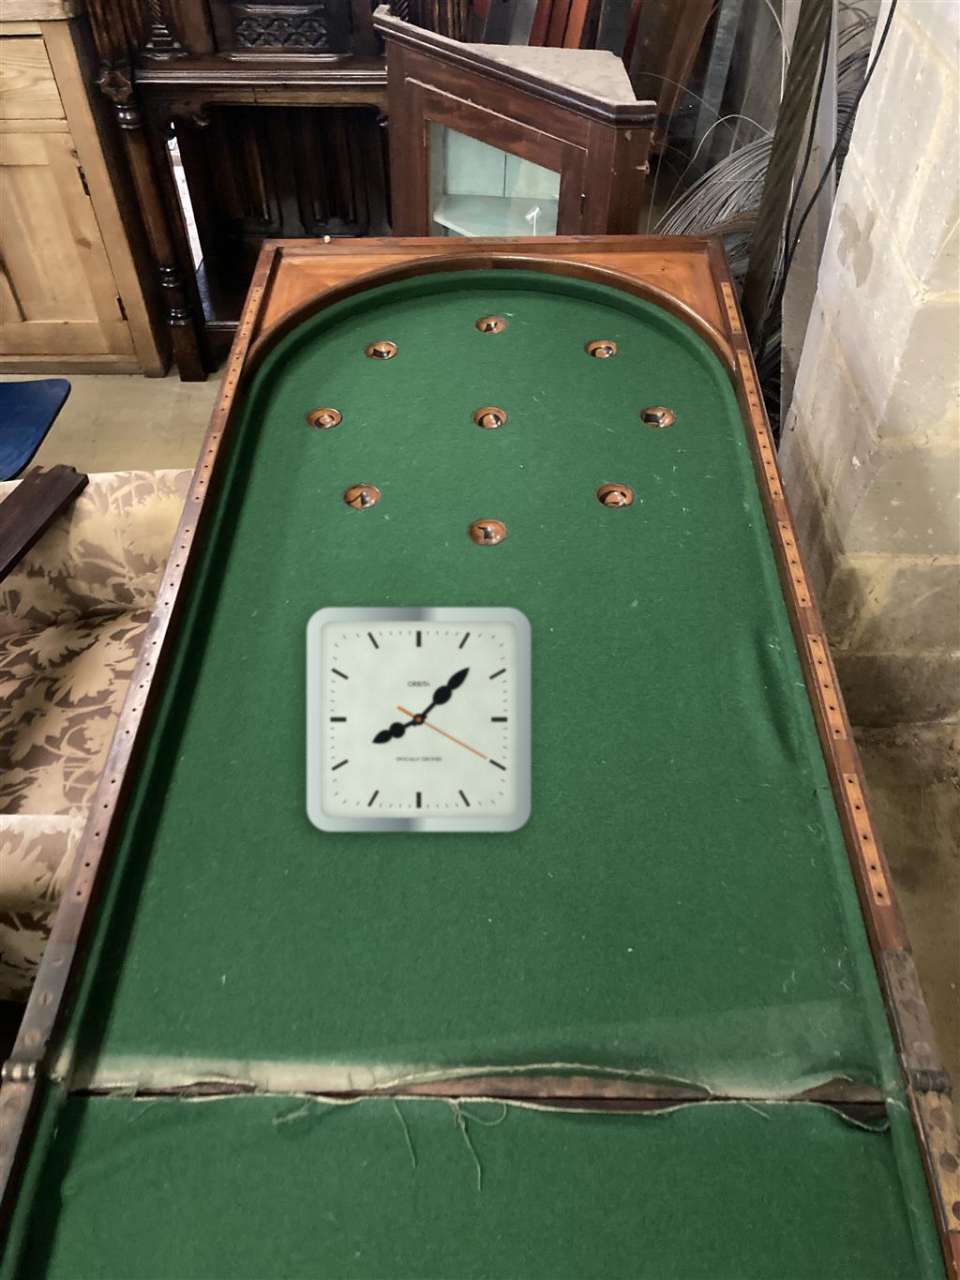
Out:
8 h 07 min 20 s
